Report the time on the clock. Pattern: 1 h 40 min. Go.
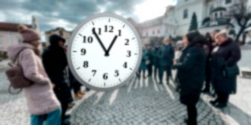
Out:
12 h 54 min
